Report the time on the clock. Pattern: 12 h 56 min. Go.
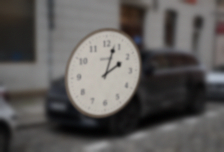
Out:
2 h 03 min
